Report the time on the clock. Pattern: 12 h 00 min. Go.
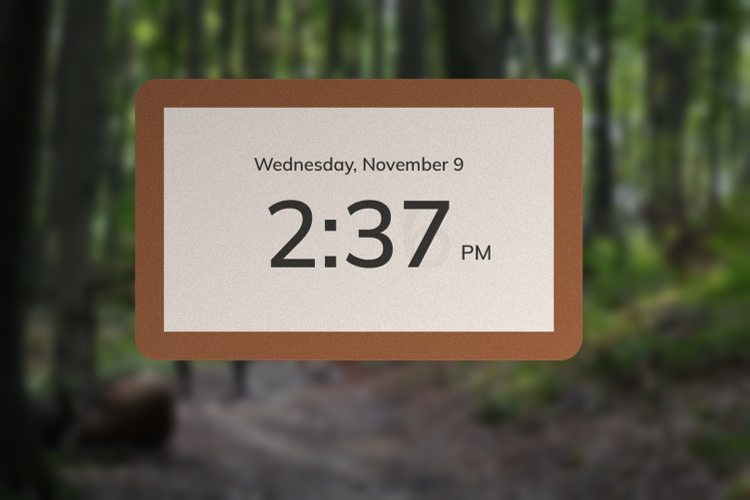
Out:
2 h 37 min
